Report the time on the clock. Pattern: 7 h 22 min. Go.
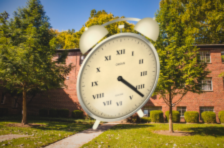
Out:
4 h 22 min
